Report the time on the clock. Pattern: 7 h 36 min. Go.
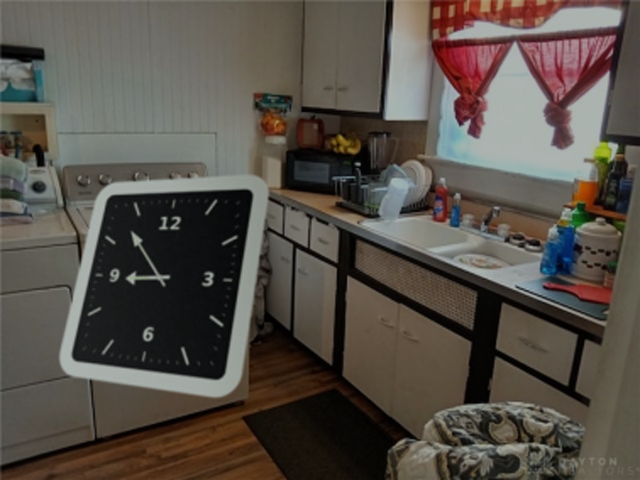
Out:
8 h 53 min
